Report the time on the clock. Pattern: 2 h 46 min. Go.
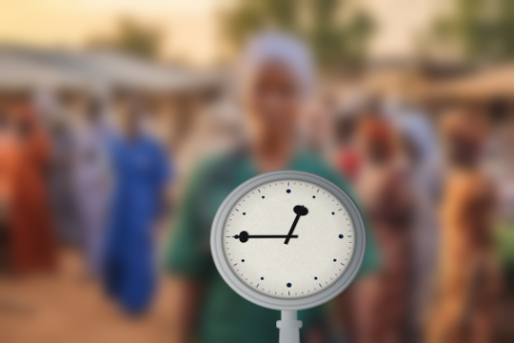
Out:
12 h 45 min
